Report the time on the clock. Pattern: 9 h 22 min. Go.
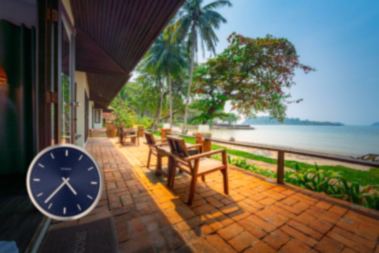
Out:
4 h 37 min
